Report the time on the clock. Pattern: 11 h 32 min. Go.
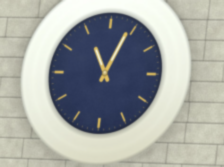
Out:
11 h 04 min
